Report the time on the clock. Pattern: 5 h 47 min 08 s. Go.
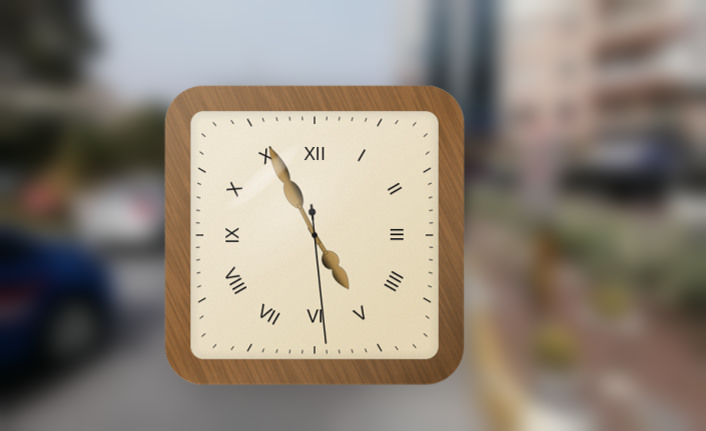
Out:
4 h 55 min 29 s
